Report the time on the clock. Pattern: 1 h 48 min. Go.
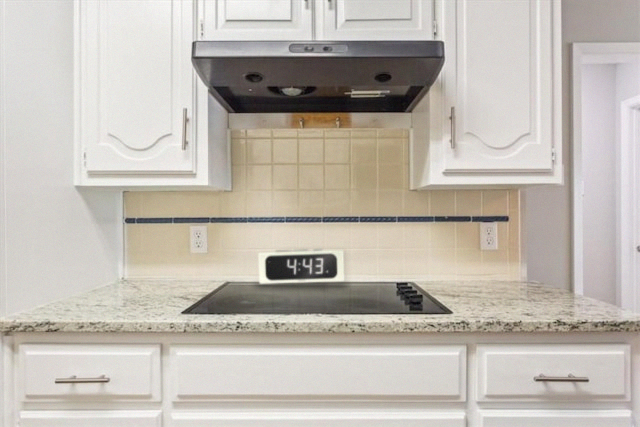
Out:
4 h 43 min
